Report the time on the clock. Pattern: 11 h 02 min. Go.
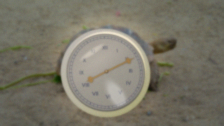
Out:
8 h 11 min
